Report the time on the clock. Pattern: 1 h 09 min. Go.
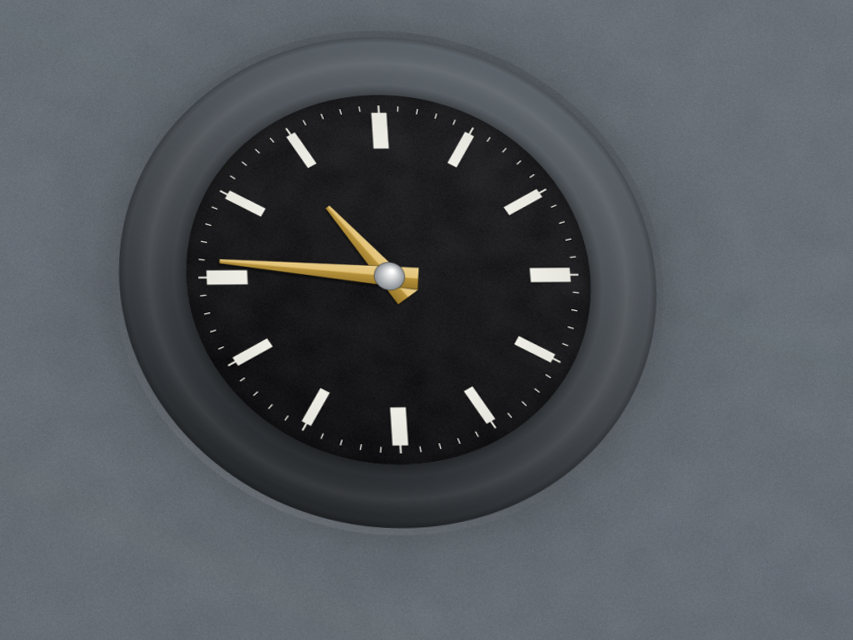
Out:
10 h 46 min
